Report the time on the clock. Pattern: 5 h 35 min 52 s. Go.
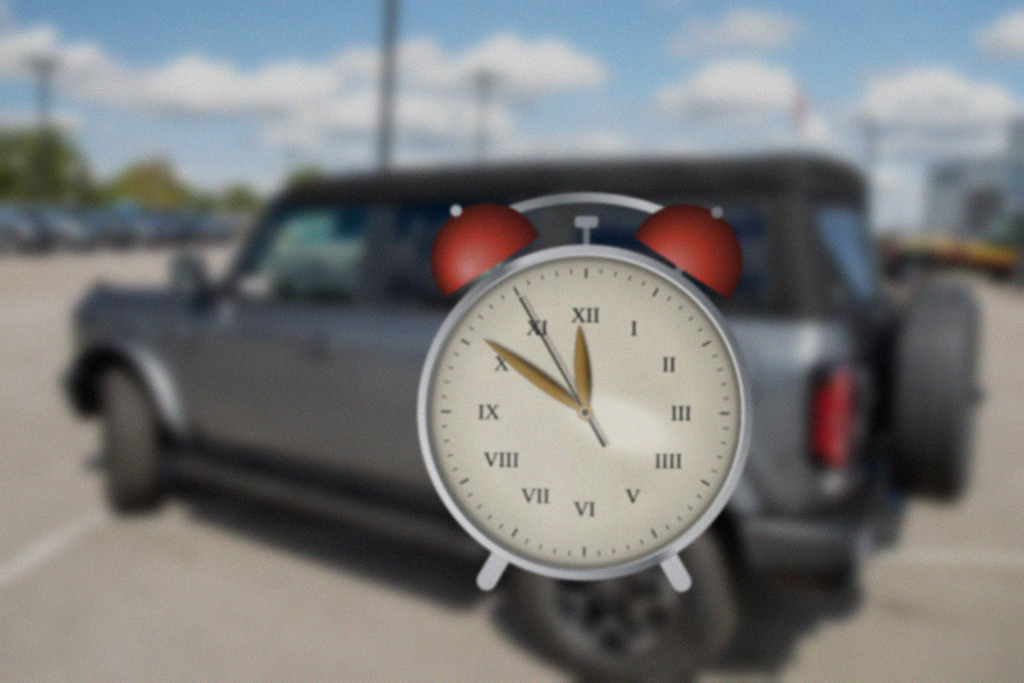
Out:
11 h 50 min 55 s
